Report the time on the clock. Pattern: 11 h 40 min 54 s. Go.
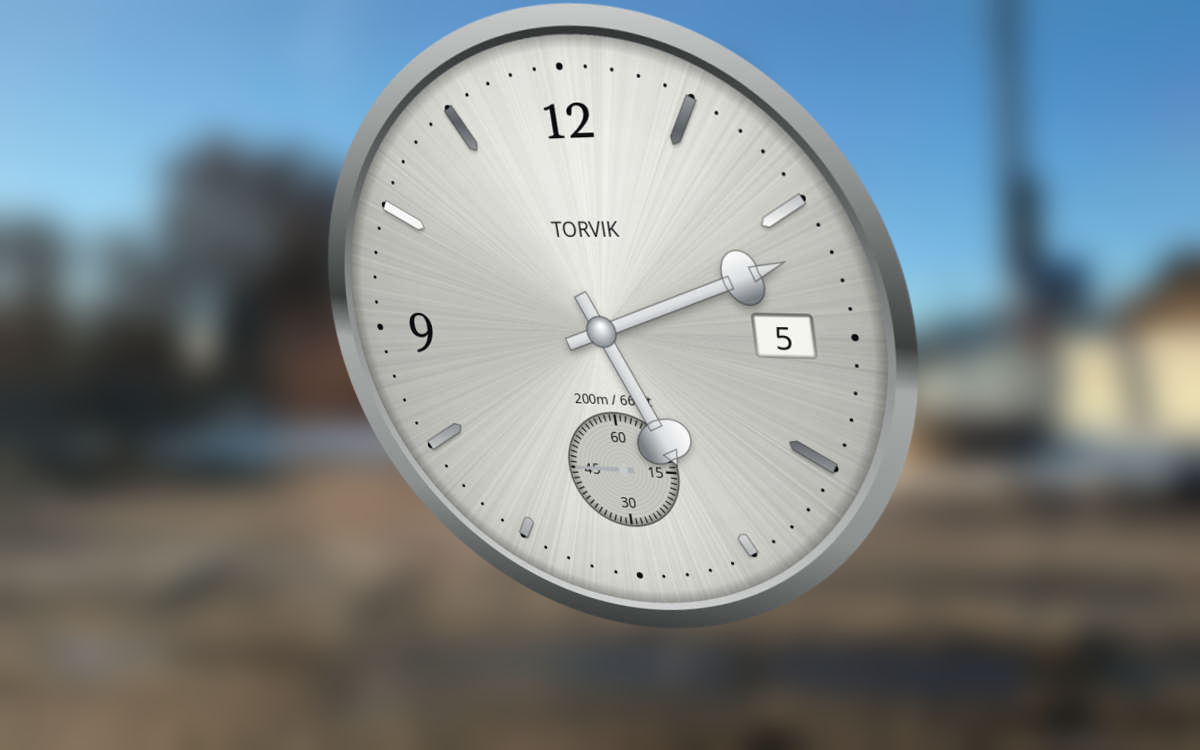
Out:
5 h 11 min 45 s
